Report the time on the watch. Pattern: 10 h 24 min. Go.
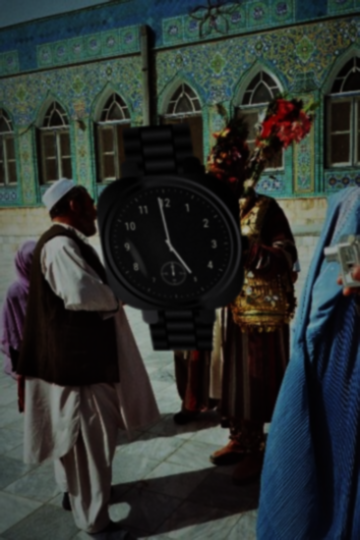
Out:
4 h 59 min
